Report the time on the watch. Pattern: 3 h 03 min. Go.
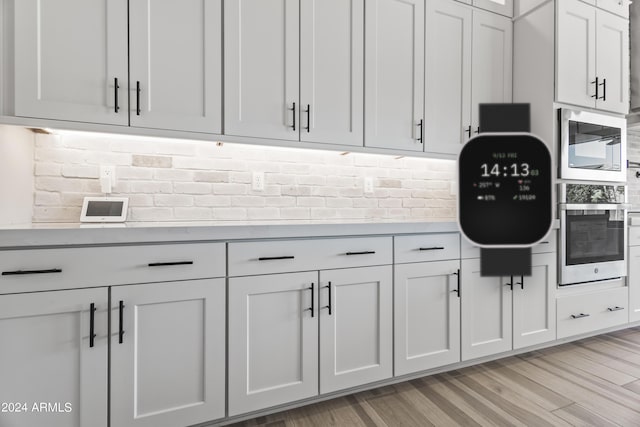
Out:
14 h 13 min
